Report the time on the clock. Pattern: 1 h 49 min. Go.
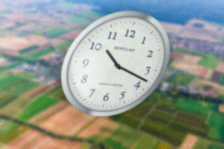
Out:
10 h 18 min
